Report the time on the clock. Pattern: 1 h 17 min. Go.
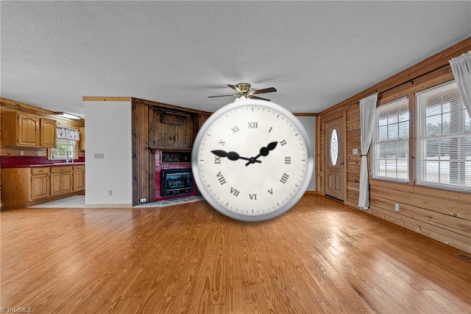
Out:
1 h 47 min
